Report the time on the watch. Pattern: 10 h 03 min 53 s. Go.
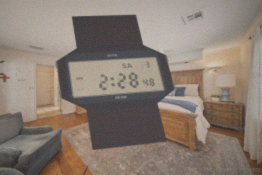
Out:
2 h 28 min 48 s
